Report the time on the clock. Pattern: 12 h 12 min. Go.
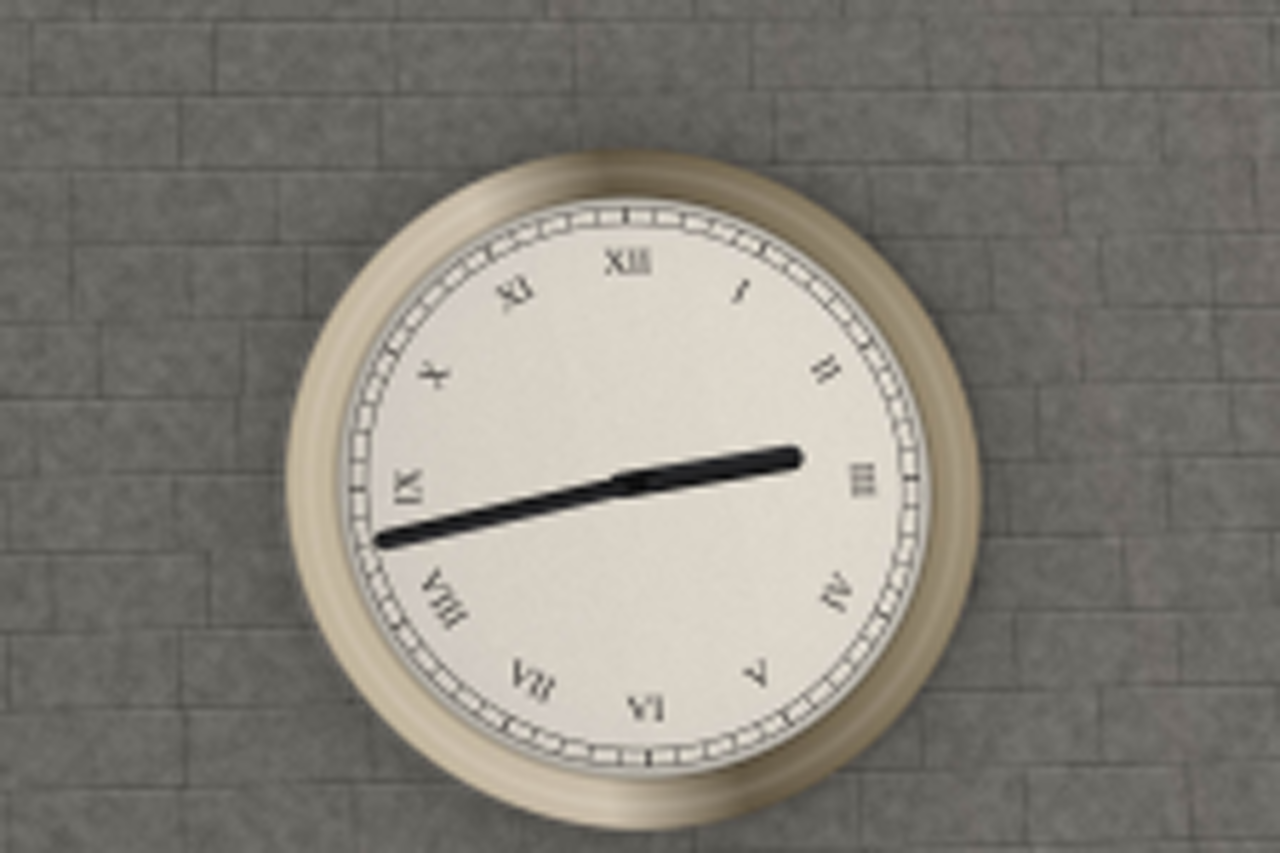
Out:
2 h 43 min
